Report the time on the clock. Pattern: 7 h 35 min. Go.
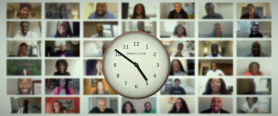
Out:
4 h 51 min
